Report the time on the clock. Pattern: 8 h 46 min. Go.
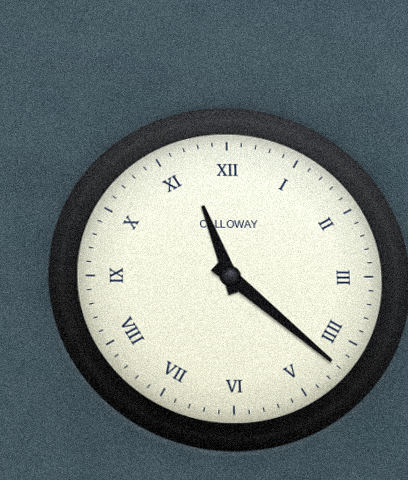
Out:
11 h 22 min
